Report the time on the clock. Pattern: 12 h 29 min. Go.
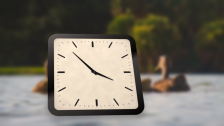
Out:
3 h 53 min
